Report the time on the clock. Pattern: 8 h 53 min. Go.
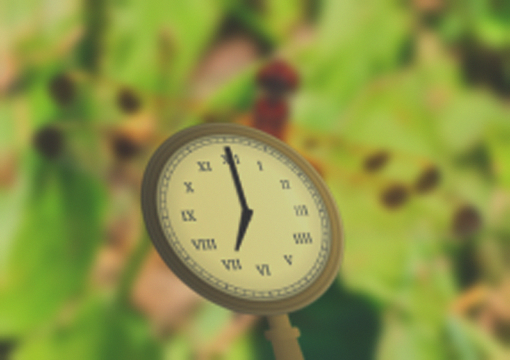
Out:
7 h 00 min
